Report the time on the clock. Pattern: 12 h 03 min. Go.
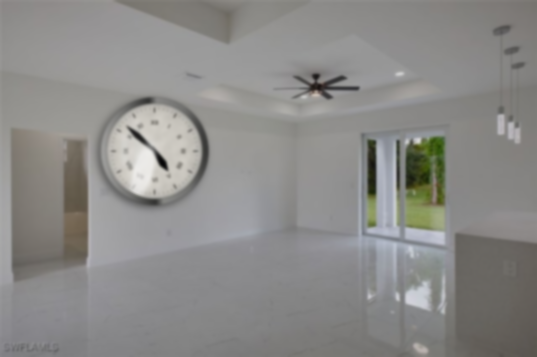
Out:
4 h 52 min
